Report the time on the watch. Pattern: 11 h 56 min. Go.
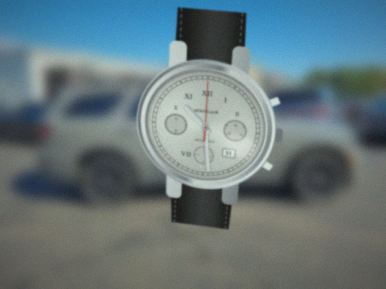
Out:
10 h 29 min
